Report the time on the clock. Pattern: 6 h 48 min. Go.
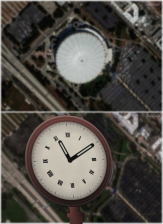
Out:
11 h 10 min
